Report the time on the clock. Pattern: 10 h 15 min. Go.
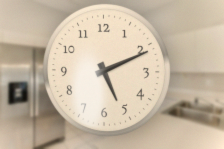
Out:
5 h 11 min
